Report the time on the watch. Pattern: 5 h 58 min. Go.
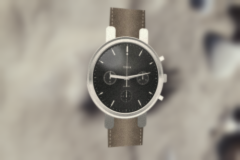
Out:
9 h 13 min
